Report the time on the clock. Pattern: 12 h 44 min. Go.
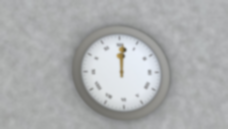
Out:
12 h 01 min
